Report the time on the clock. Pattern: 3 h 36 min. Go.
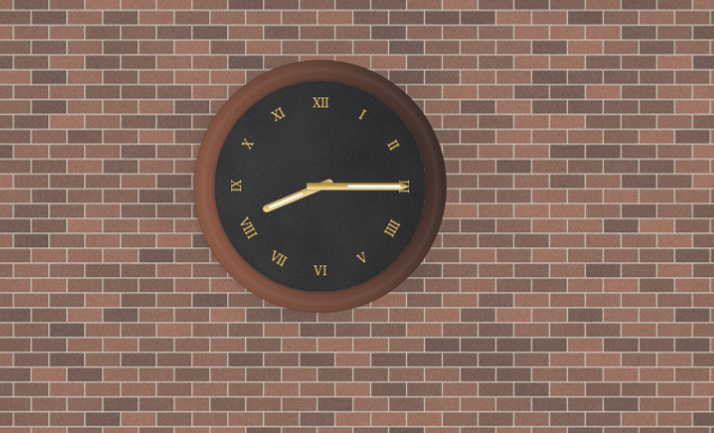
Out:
8 h 15 min
